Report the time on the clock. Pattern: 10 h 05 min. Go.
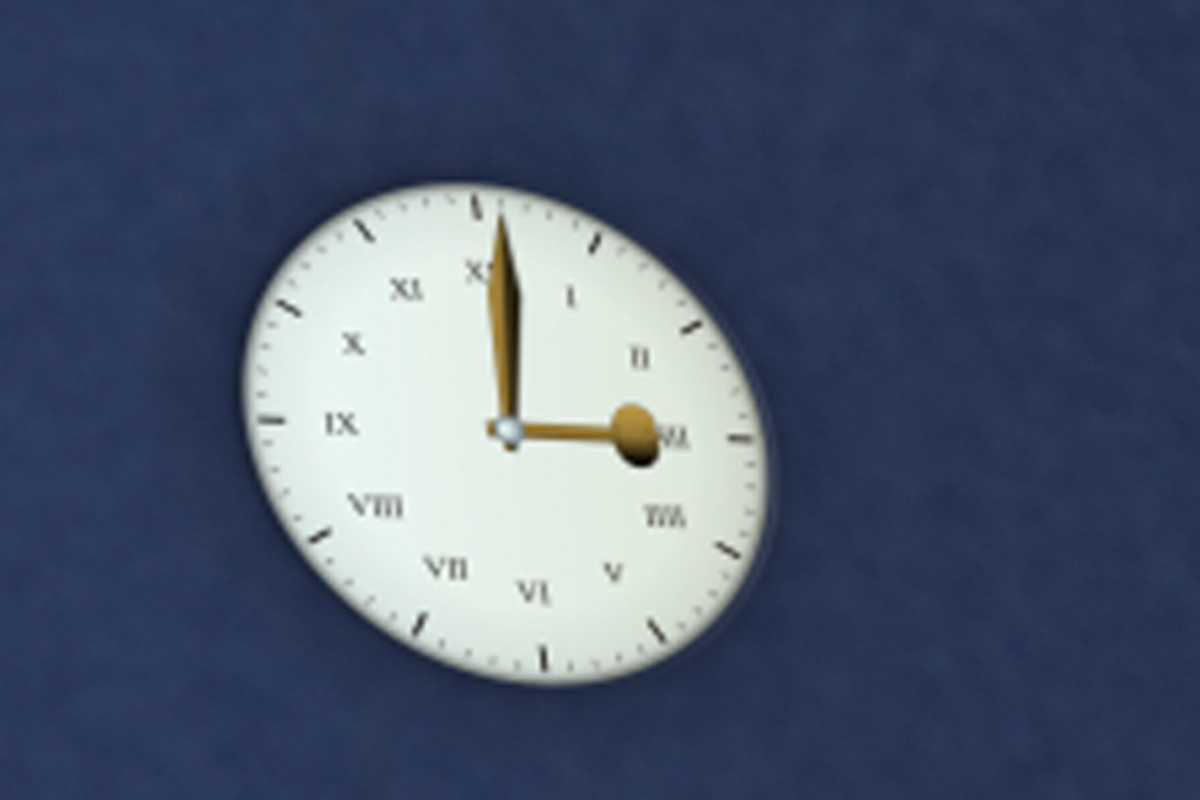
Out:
3 h 01 min
